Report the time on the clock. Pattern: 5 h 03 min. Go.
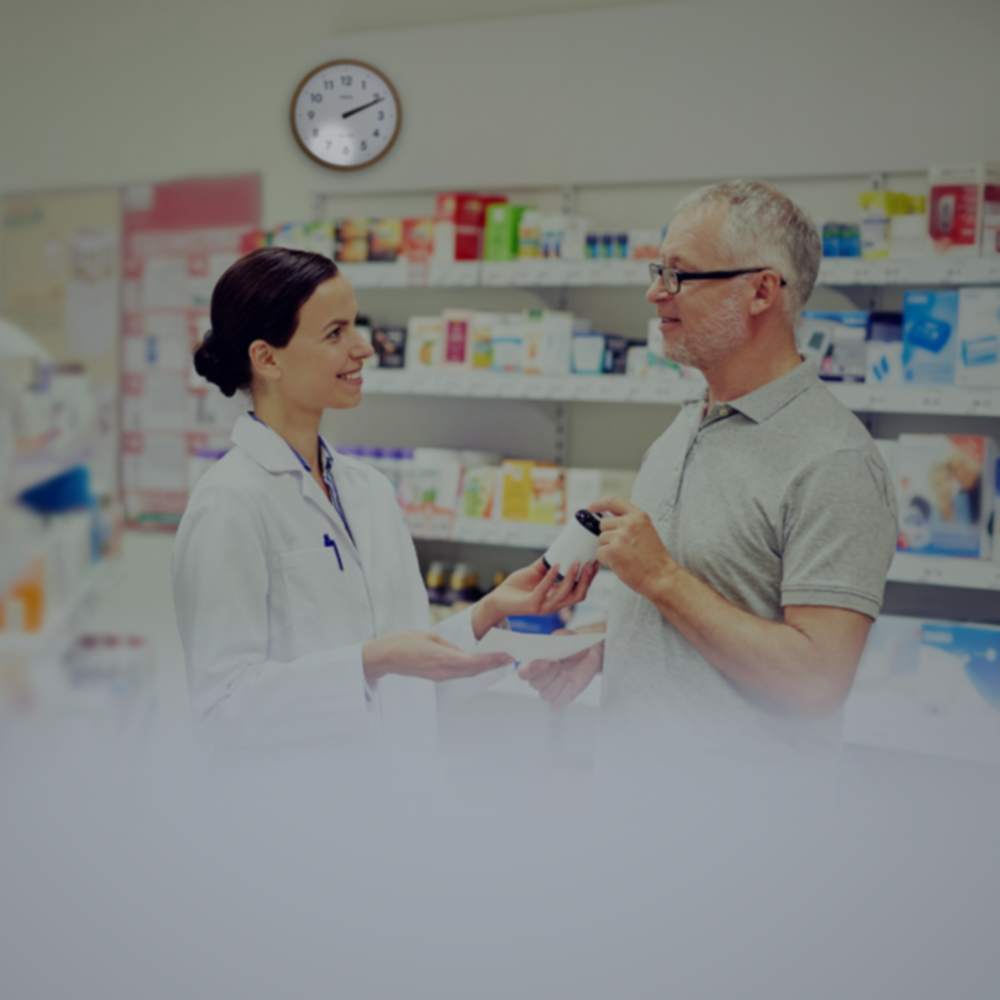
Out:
2 h 11 min
